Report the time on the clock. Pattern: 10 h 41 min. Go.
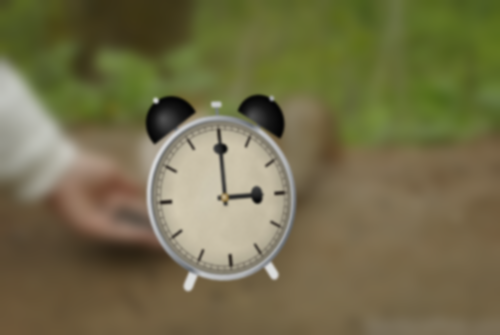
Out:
3 h 00 min
